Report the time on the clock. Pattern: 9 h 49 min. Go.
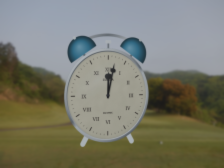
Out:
12 h 02 min
